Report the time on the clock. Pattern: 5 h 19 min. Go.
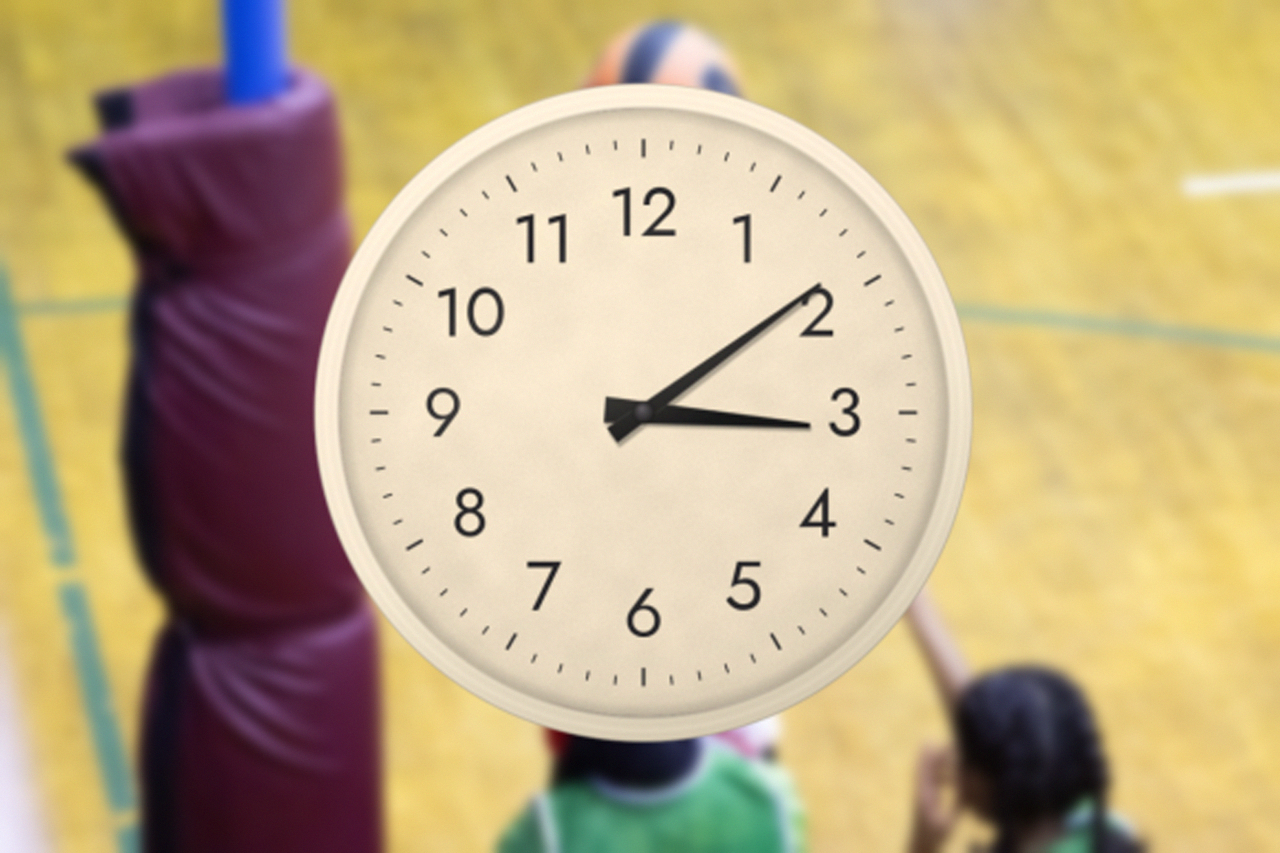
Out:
3 h 09 min
